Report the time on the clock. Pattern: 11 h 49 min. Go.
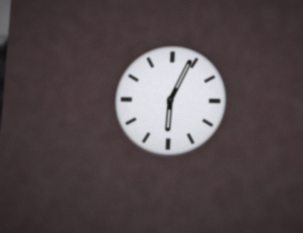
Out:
6 h 04 min
